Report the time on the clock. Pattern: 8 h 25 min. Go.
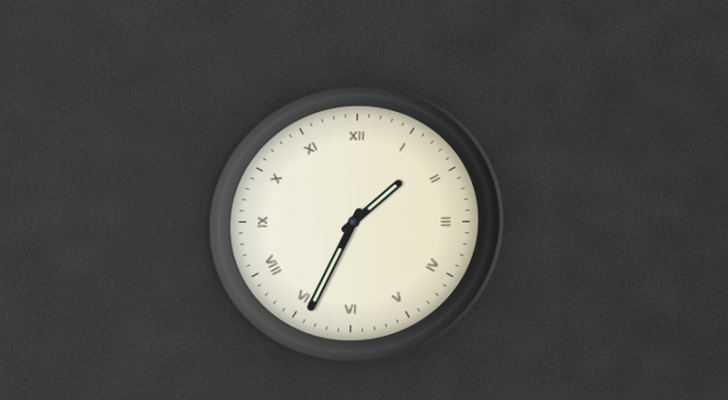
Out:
1 h 34 min
